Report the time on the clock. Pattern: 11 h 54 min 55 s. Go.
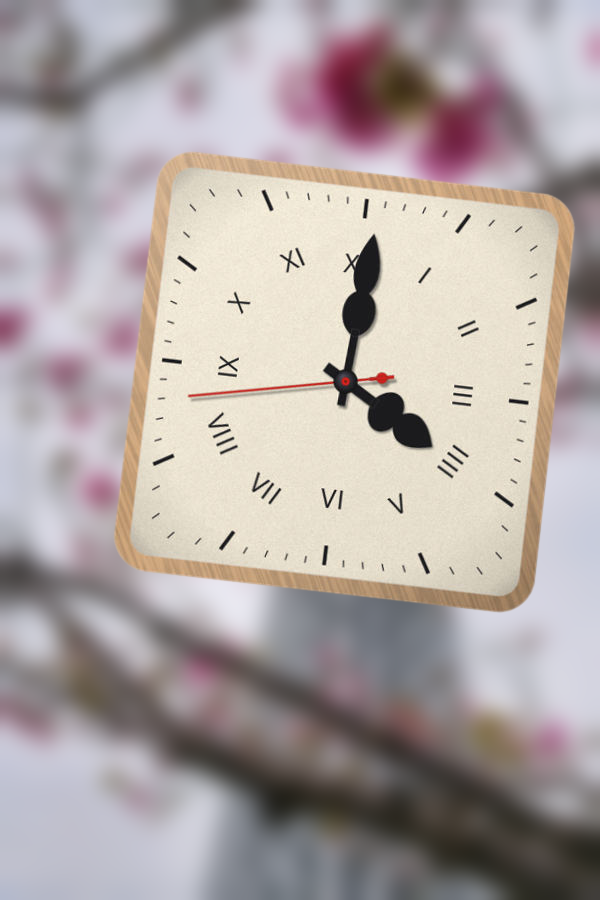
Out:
4 h 00 min 43 s
